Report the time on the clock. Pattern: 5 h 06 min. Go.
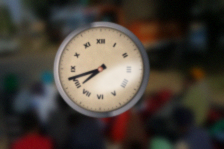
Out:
7 h 42 min
